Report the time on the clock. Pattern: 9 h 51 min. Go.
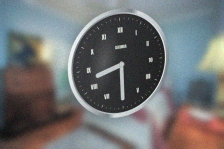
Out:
8 h 30 min
